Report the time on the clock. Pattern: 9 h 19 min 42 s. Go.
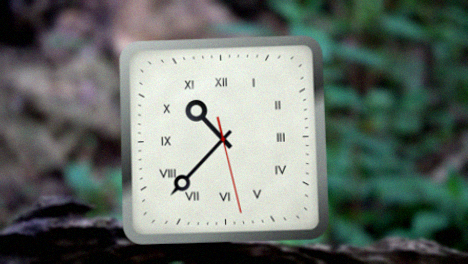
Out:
10 h 37 min 28 s
